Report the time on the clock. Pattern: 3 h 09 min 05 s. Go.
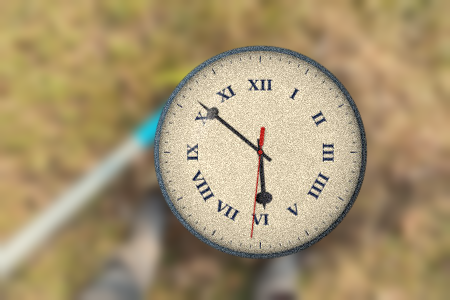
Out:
5 h 51 min 31 s
